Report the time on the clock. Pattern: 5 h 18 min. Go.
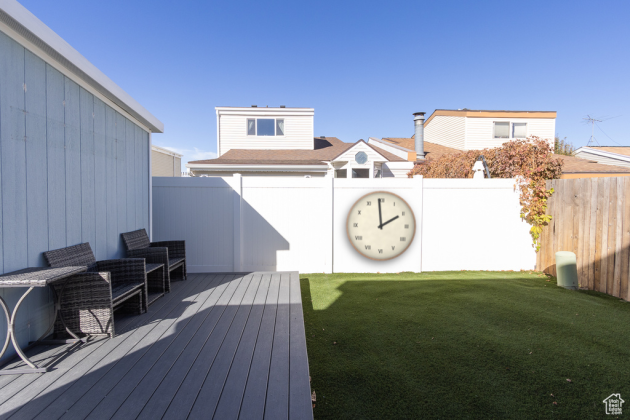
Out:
1 h 59 min
